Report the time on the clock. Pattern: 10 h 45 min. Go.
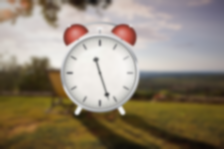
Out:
11 h 27 min
